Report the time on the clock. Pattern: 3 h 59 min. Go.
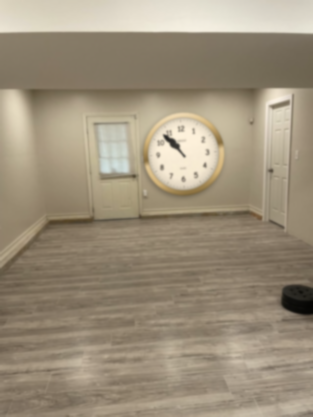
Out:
10 h 53 min
